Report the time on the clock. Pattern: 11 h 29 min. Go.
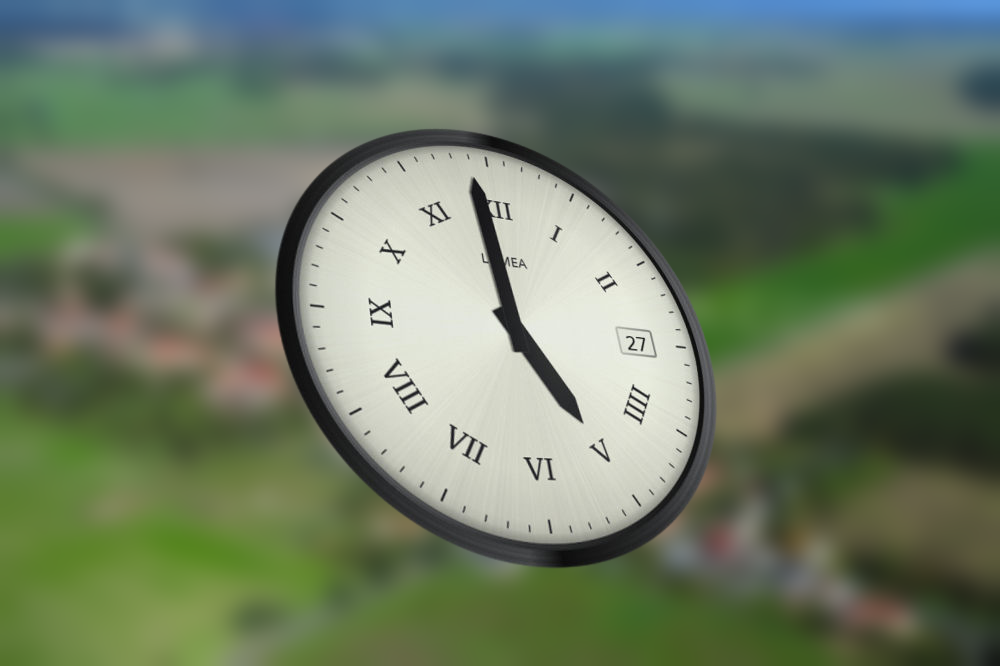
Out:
4 h 59 min
